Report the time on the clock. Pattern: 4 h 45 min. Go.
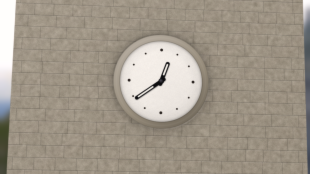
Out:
12 h 39 min
